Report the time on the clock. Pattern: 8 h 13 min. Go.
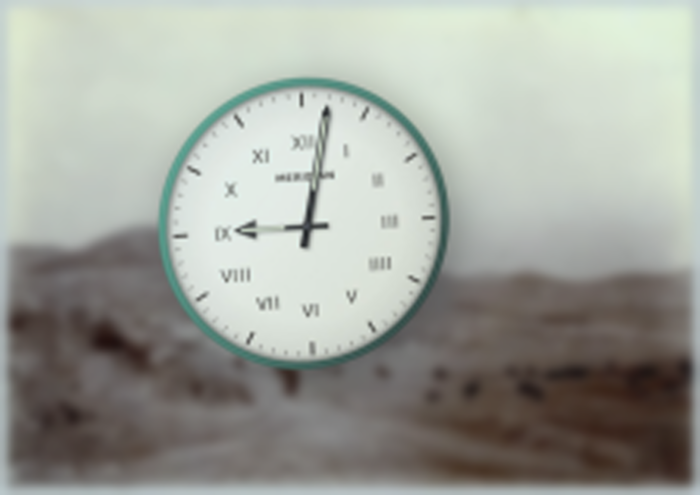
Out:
9 h 02 min
